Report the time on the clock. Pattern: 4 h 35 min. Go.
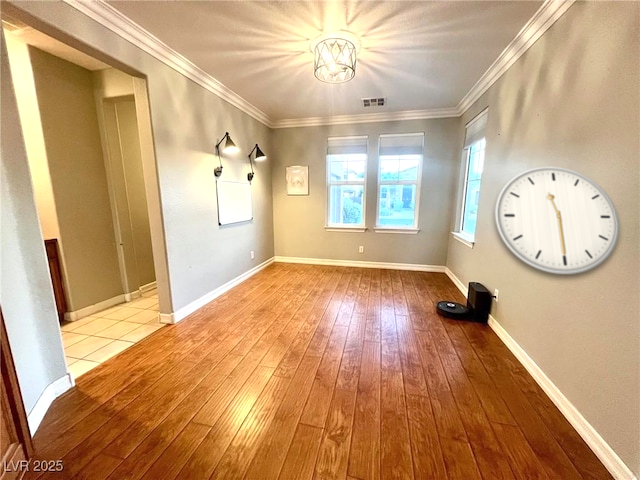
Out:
11 h 30 min
